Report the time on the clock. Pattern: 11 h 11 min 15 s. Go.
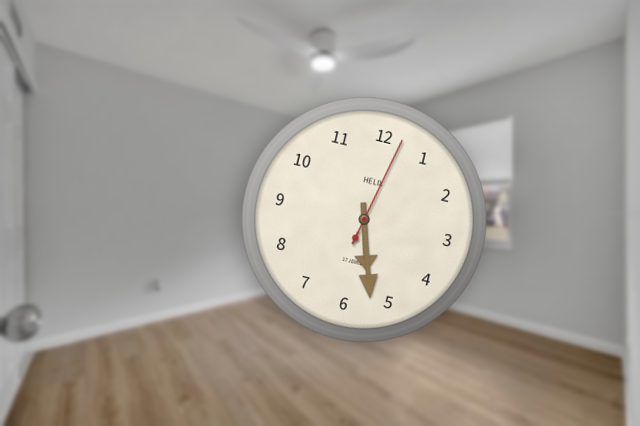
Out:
5 h 27 min 02 s
